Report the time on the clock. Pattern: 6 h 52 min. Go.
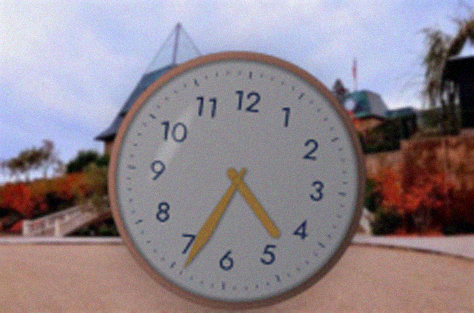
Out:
4 h 34 min
